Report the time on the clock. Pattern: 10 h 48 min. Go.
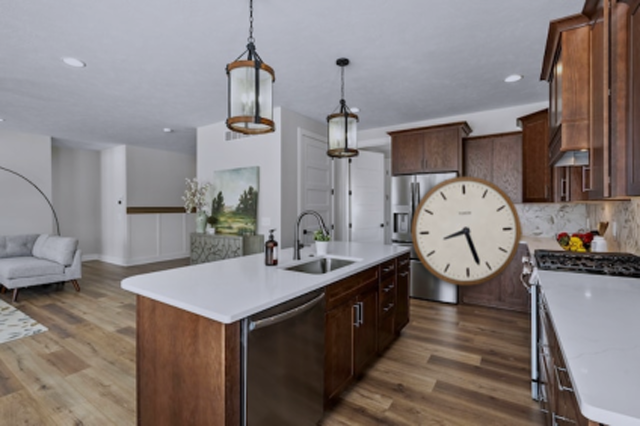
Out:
8 h 27 min
